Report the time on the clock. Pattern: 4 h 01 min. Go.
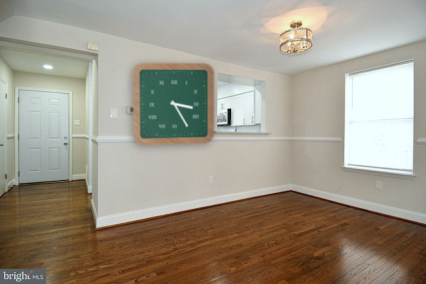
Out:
3 h 25 min
